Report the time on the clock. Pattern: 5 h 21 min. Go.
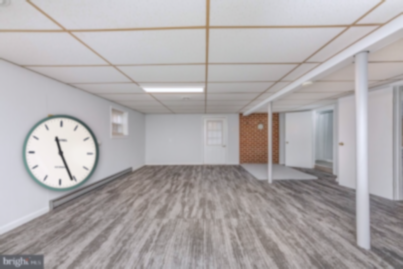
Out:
11 h 26 min
